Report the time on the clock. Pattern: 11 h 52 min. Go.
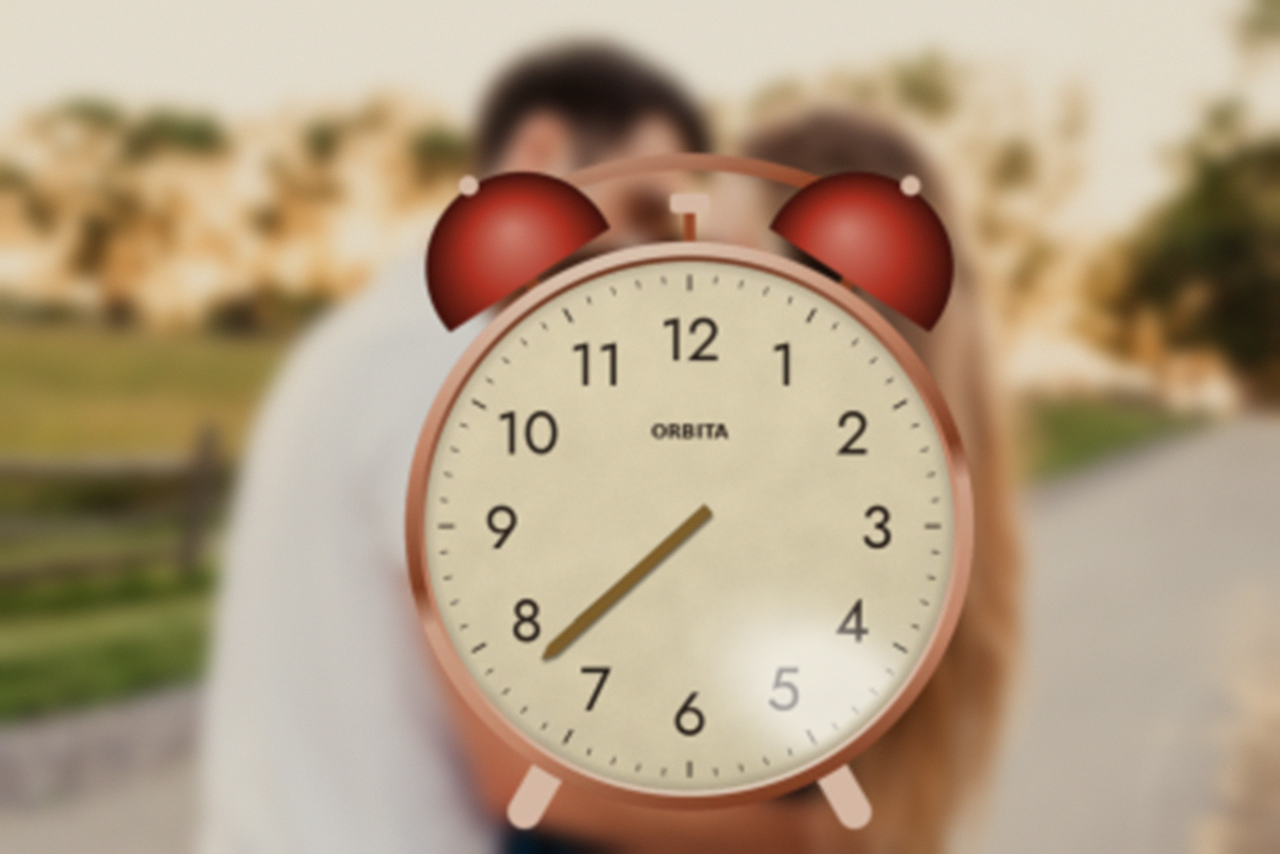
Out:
7 h 38 min
